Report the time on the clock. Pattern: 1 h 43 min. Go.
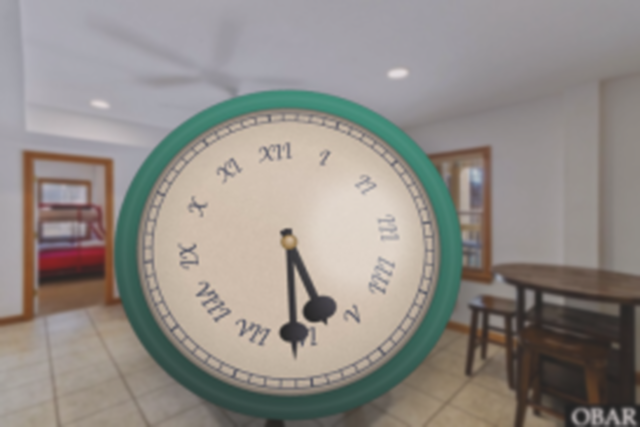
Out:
5 h 31 min
